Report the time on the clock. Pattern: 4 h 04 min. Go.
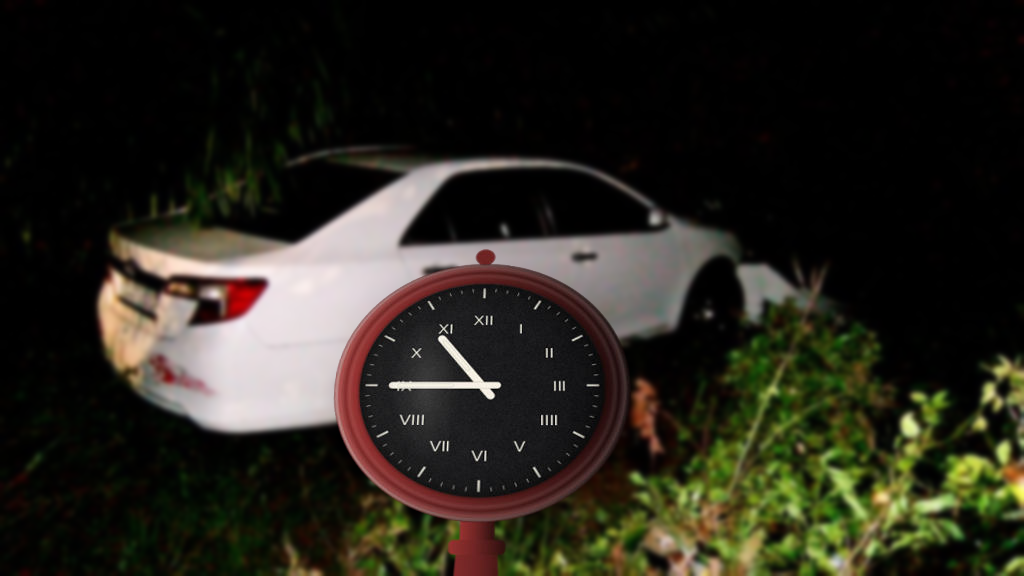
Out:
10 h 45 min
